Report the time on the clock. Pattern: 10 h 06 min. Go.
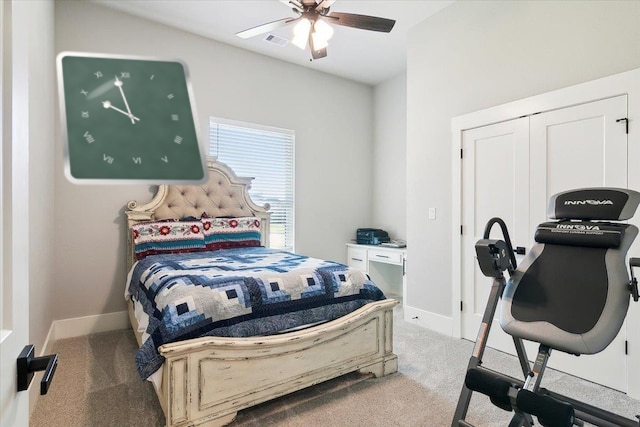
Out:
9 h 58 min
